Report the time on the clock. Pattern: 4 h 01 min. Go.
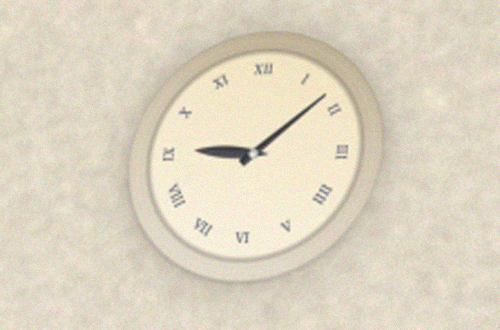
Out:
9 h 08 min
